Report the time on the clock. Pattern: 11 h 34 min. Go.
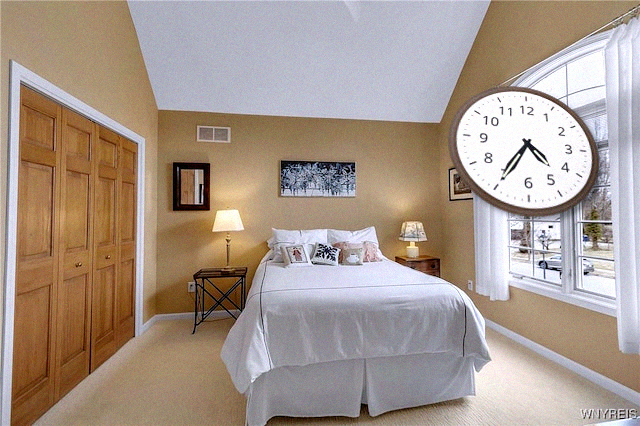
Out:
4 h 35 min
